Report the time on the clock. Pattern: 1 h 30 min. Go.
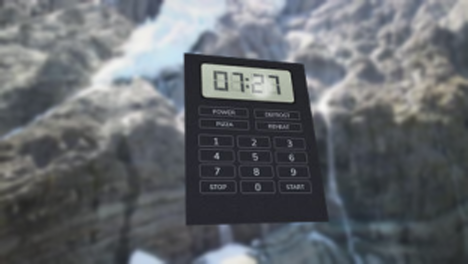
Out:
7 h 27 min
